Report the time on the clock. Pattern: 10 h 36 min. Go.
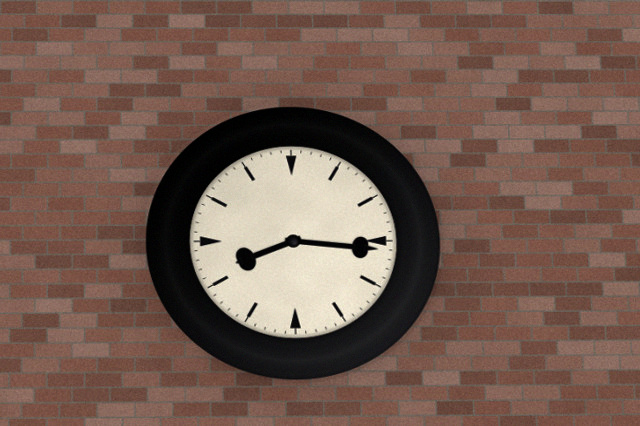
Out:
8 h 16 min
